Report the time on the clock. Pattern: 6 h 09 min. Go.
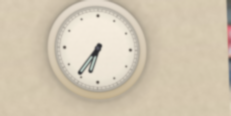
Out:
6 h 36 min
